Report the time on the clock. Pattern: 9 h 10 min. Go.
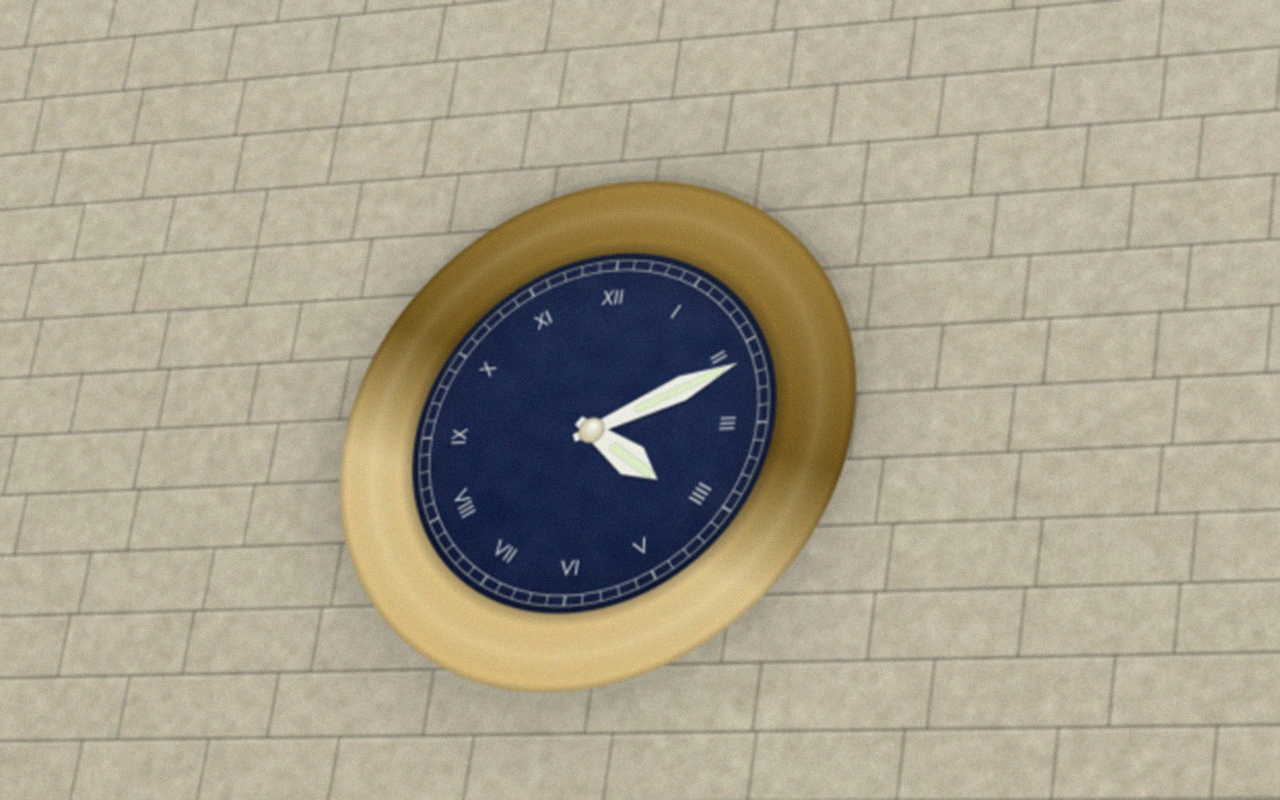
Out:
4 h 11 min
